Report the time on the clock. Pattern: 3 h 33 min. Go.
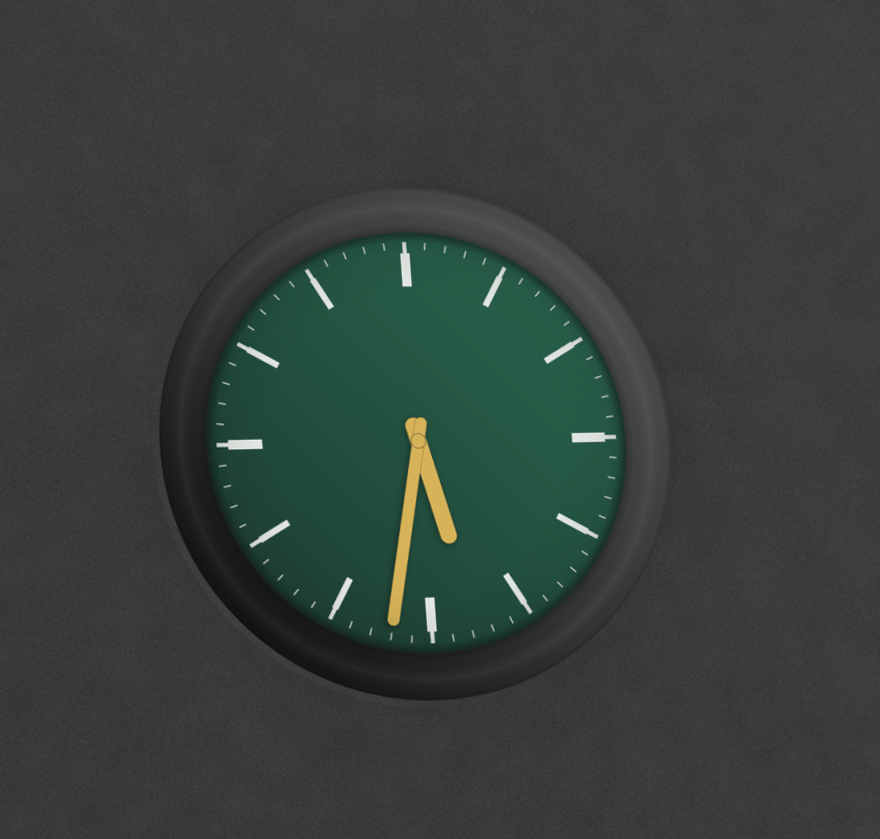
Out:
5 h 32 min
